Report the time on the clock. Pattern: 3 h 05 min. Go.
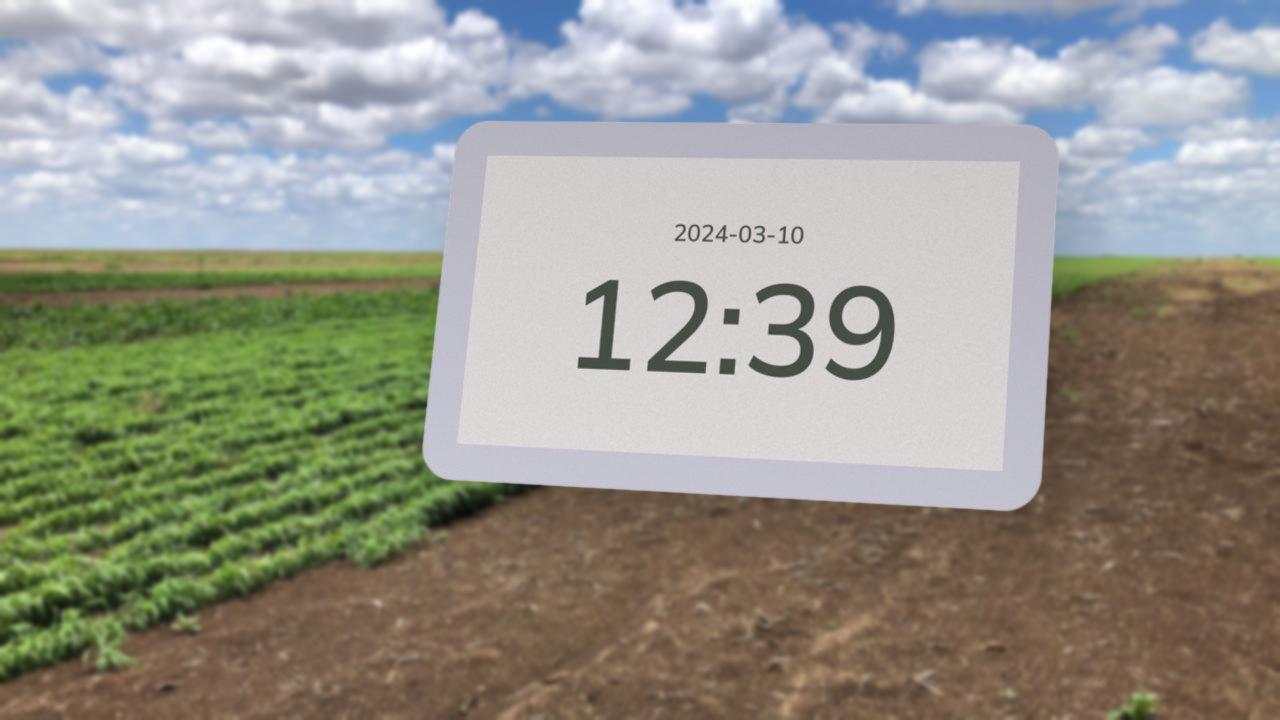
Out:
12 h 39 min
